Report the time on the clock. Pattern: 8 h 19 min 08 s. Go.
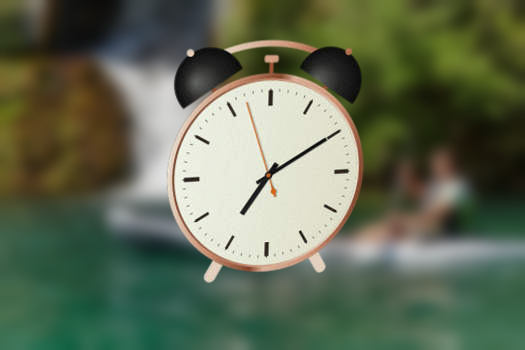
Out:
7 h 09 min 57 s
